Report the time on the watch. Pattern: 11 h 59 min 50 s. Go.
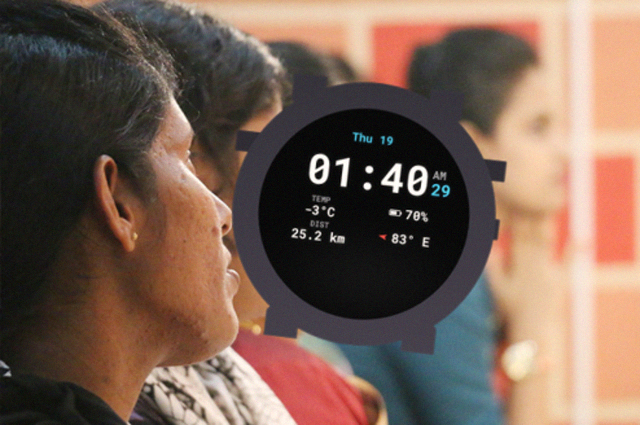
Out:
1 h 40 min 29 s
